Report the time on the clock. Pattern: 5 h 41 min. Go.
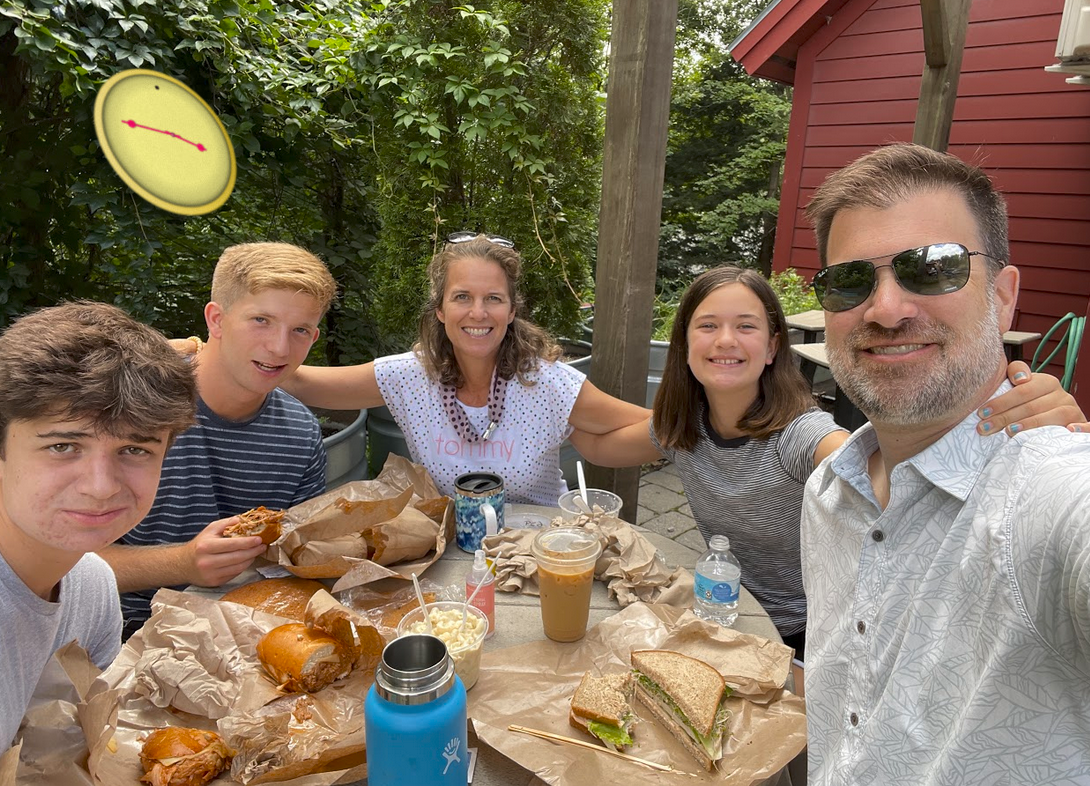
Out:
3 h 47 min
